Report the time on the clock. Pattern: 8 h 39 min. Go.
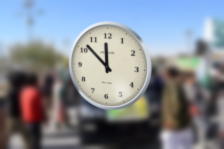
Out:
11 h 52 min
